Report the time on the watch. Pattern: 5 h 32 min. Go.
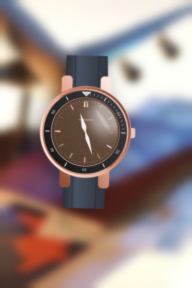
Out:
11 h 27 min
